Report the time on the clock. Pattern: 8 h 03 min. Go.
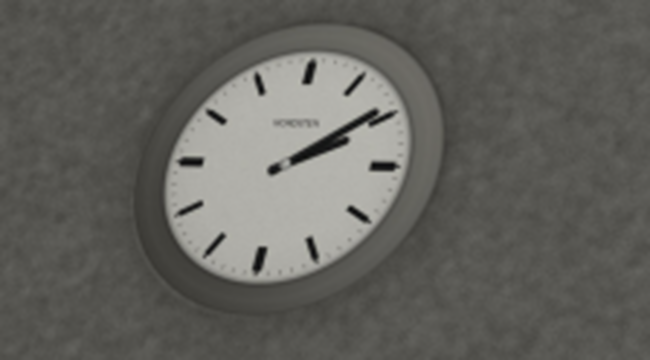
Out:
2 h 09 min
